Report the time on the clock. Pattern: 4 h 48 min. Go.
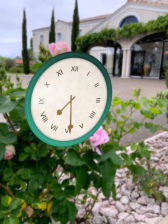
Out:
7 h 29 min
